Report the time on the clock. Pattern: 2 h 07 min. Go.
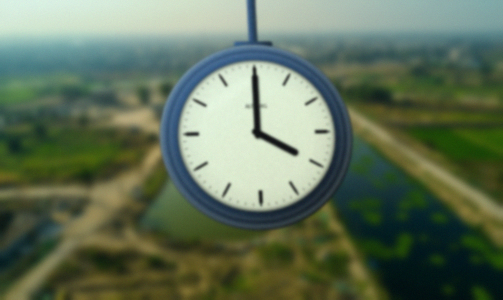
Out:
4 h 00 min
